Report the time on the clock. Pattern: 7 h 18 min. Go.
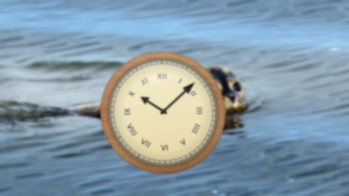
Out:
10 h 08 min
